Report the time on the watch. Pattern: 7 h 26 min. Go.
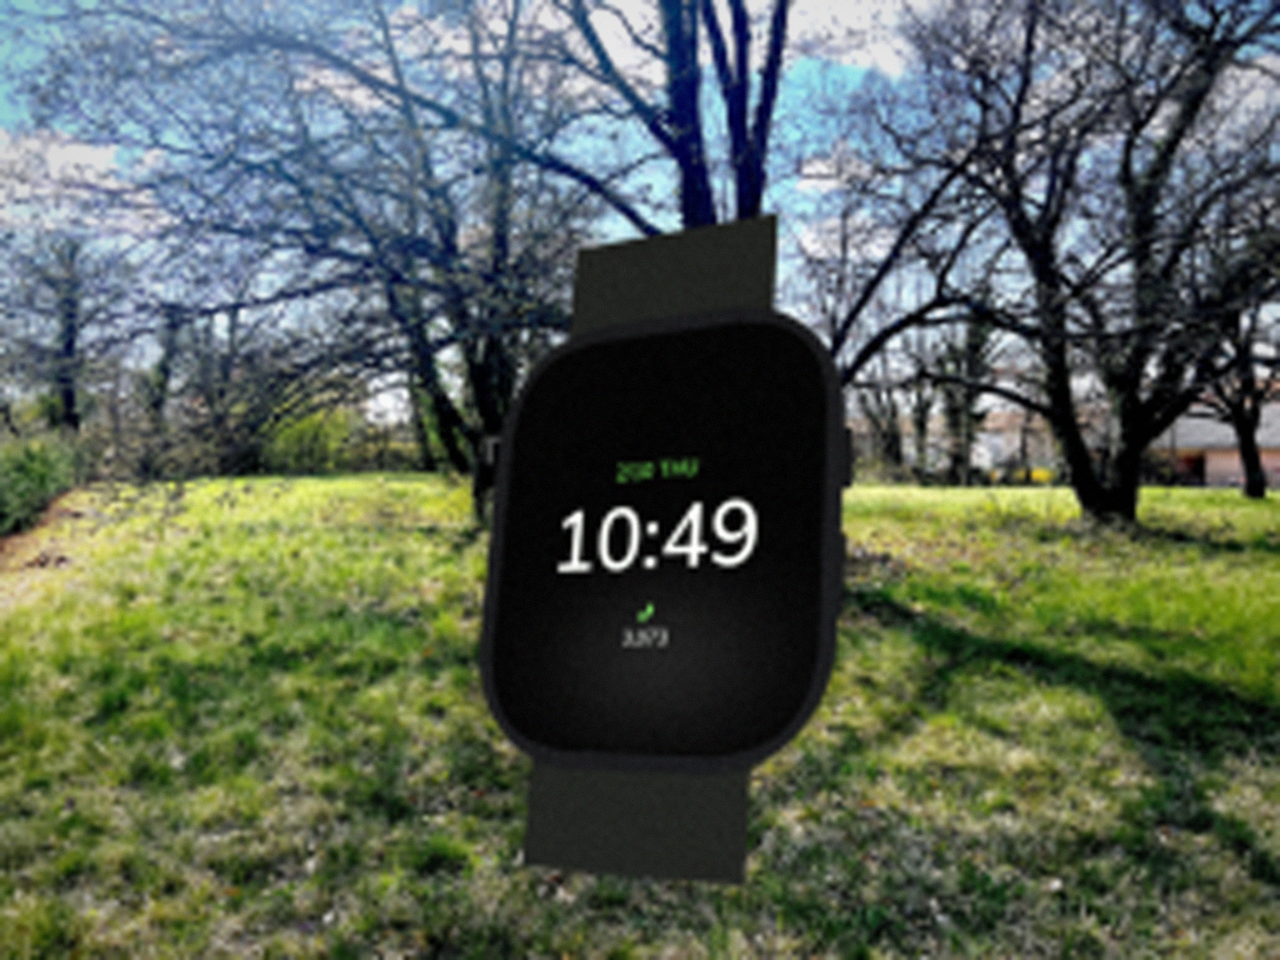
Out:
10 h 49 min
